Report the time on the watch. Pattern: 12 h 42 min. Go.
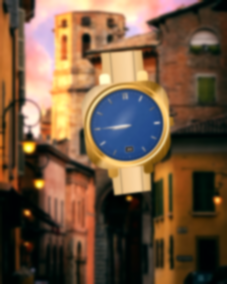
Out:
8 h 45 min
